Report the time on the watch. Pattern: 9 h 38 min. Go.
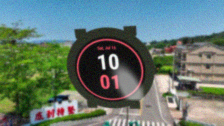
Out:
10 h 01 min
